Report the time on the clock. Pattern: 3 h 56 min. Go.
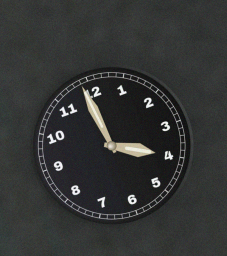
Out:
3 h 59 min
